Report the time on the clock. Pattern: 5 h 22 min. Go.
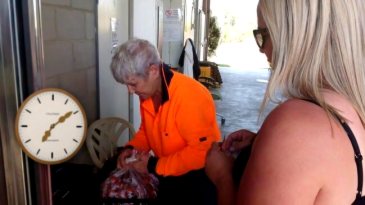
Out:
7 h 09 min
